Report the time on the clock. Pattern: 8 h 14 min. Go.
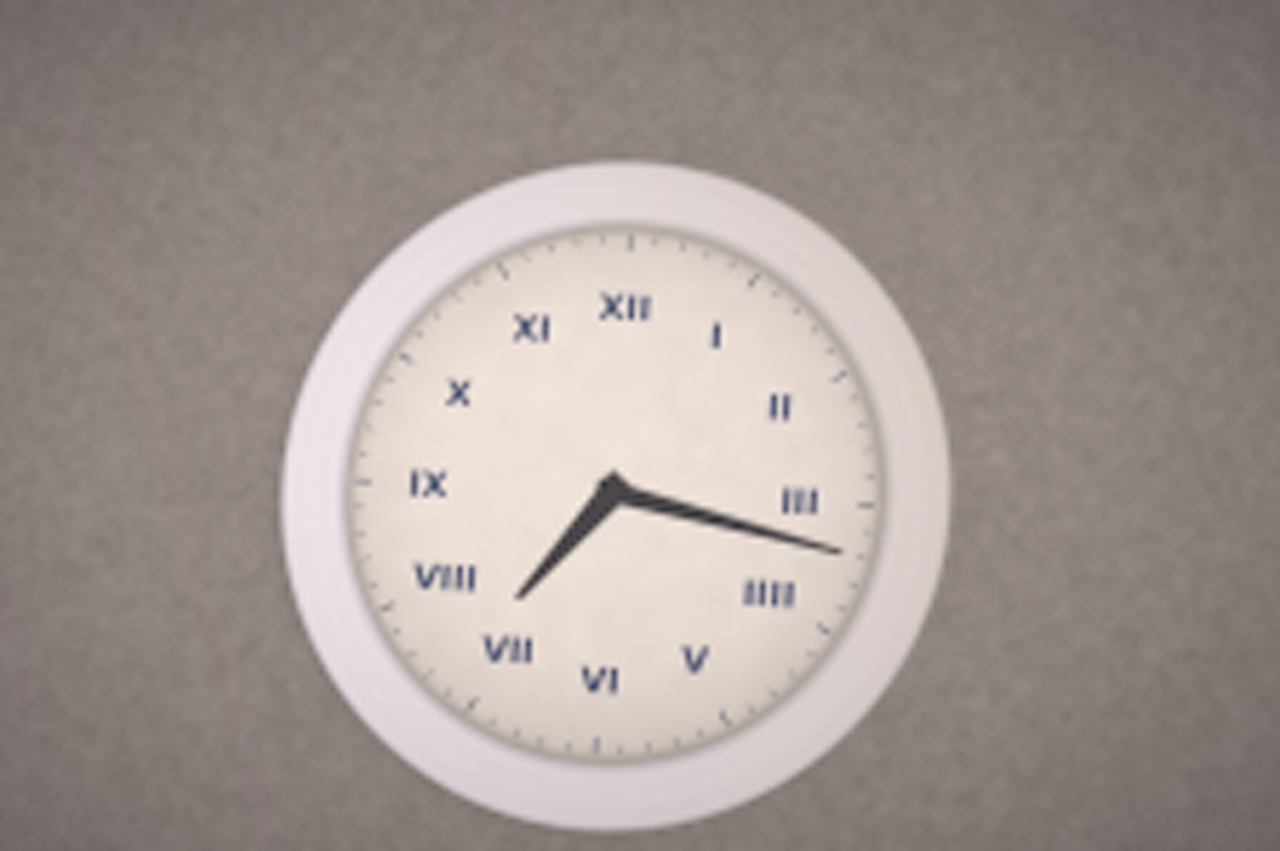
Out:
7 h 17 min
